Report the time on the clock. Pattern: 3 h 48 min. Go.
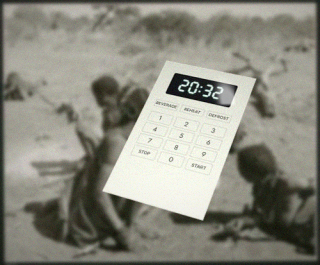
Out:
20 h 32 min
